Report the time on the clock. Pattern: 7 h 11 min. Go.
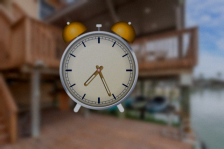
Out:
7 h 26 min
